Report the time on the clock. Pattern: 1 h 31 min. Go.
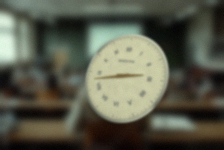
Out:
2 h 43 min
